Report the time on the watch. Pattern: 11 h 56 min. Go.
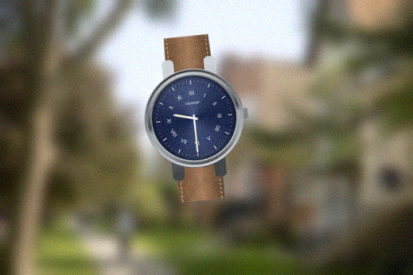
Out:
9 h 30 min
